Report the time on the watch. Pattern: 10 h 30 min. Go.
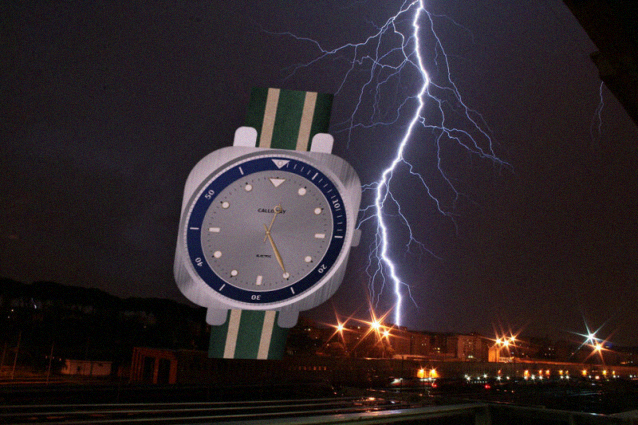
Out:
12 h 25 min
